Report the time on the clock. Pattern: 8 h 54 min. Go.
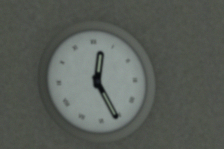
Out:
12 h 26 min
